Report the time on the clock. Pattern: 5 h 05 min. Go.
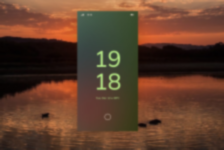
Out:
19 h 18 min
